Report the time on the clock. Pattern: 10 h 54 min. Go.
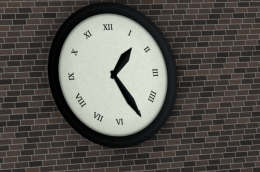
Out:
1 h 25 min
